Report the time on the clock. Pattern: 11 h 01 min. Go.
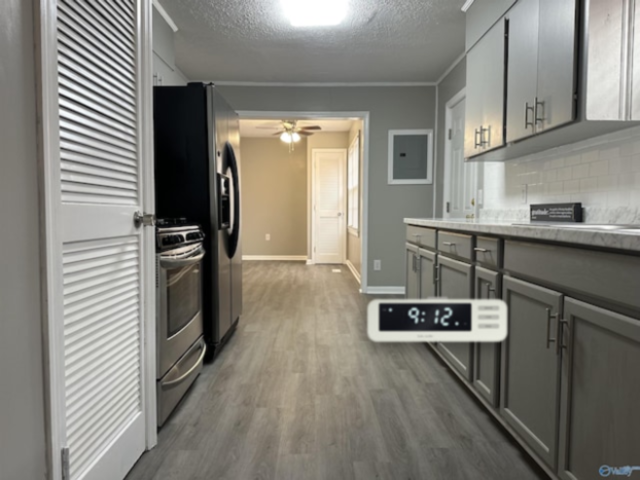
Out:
9 h 12 min
